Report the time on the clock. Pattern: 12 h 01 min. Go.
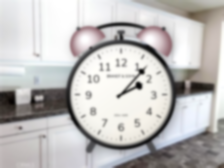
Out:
2 h 07 min
